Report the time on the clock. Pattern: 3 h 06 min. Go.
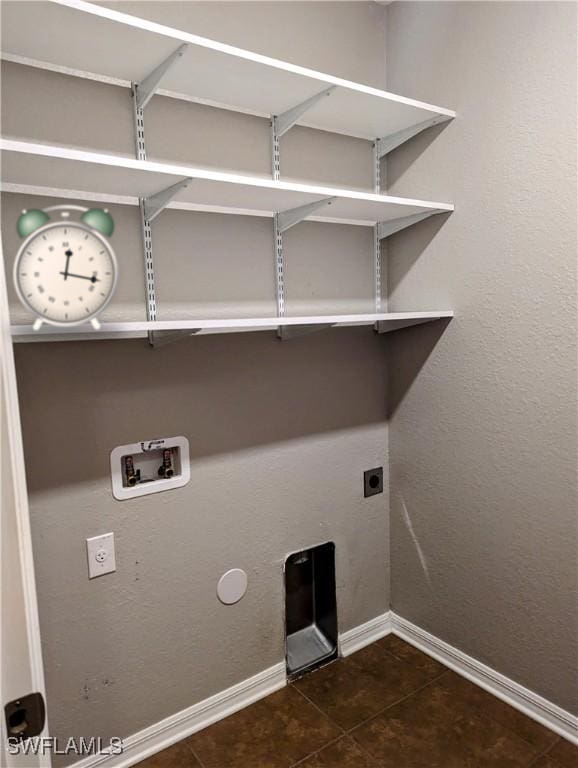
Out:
12 h 17 min
